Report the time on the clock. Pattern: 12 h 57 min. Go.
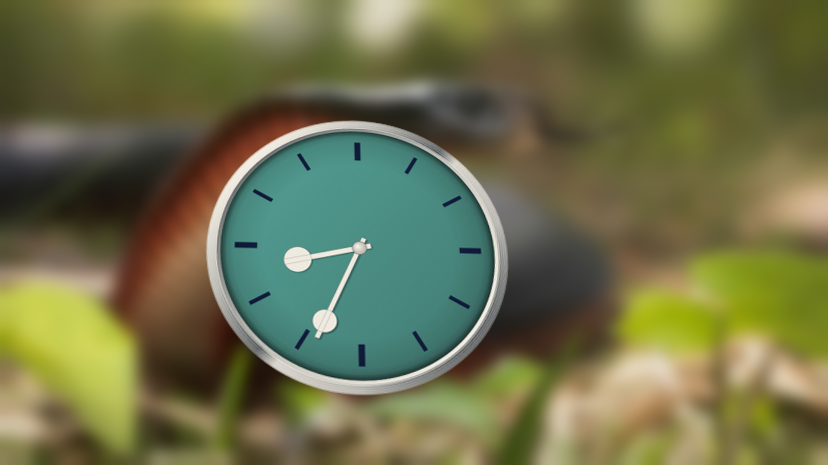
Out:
8 h 34 min
